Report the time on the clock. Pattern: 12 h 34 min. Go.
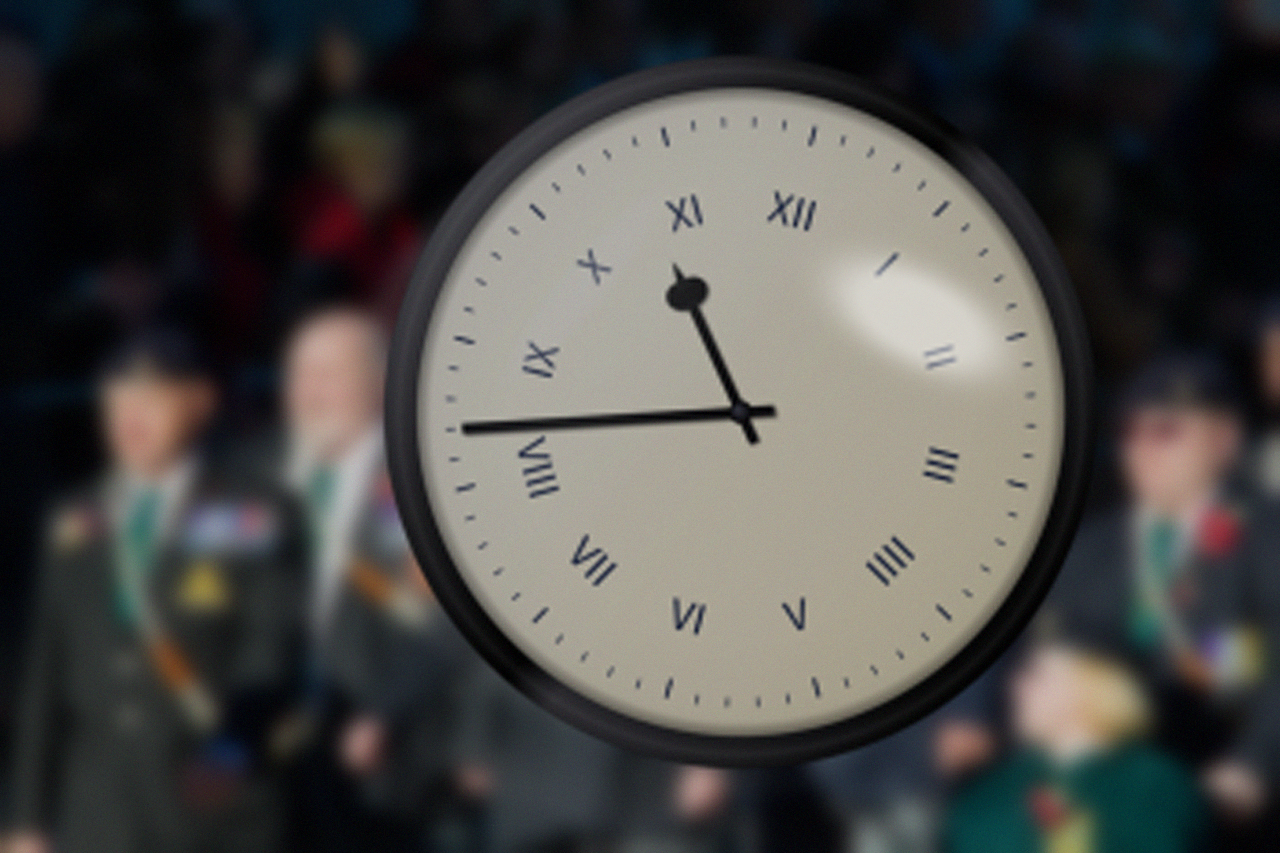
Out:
10 h 42 min
